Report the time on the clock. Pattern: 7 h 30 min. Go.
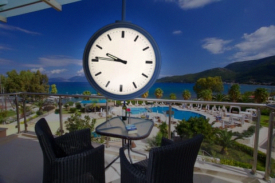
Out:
9 h 46 min
